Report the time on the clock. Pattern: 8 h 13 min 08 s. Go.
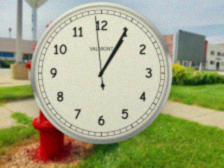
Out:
1 h 04 min 59 s
